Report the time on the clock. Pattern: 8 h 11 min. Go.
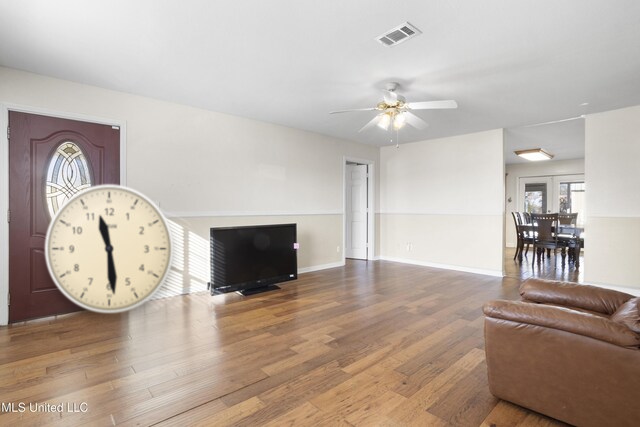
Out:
11 h 29 min
